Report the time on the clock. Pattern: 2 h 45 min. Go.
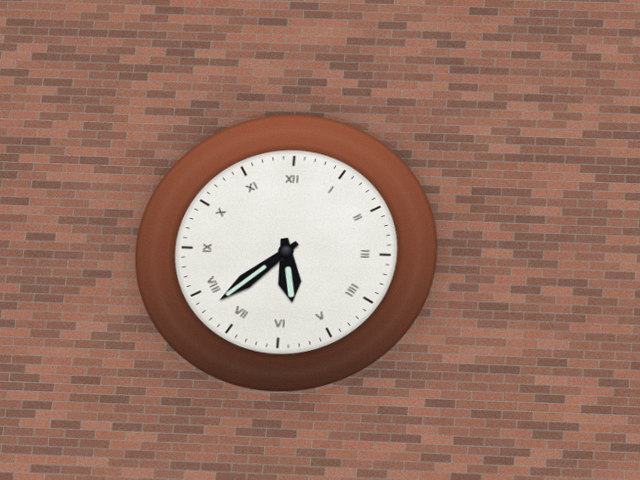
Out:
5 h 38 min
